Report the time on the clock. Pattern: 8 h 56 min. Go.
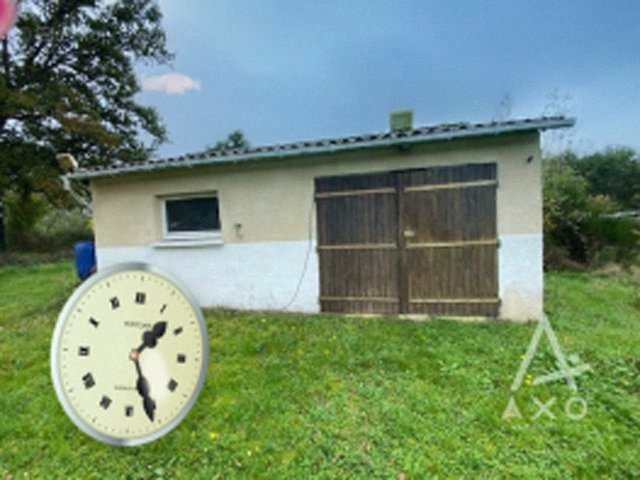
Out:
1 h 26 min
